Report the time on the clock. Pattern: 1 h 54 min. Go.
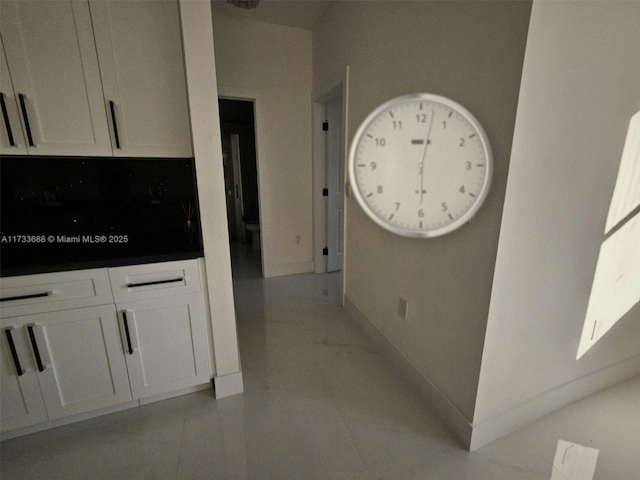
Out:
6 h 02 min
